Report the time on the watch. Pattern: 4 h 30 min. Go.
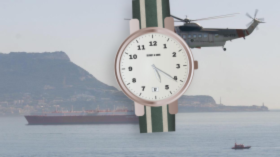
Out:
5 h 21 min
